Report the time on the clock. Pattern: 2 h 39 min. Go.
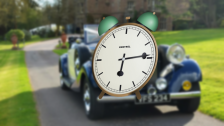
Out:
6 h 14 min
